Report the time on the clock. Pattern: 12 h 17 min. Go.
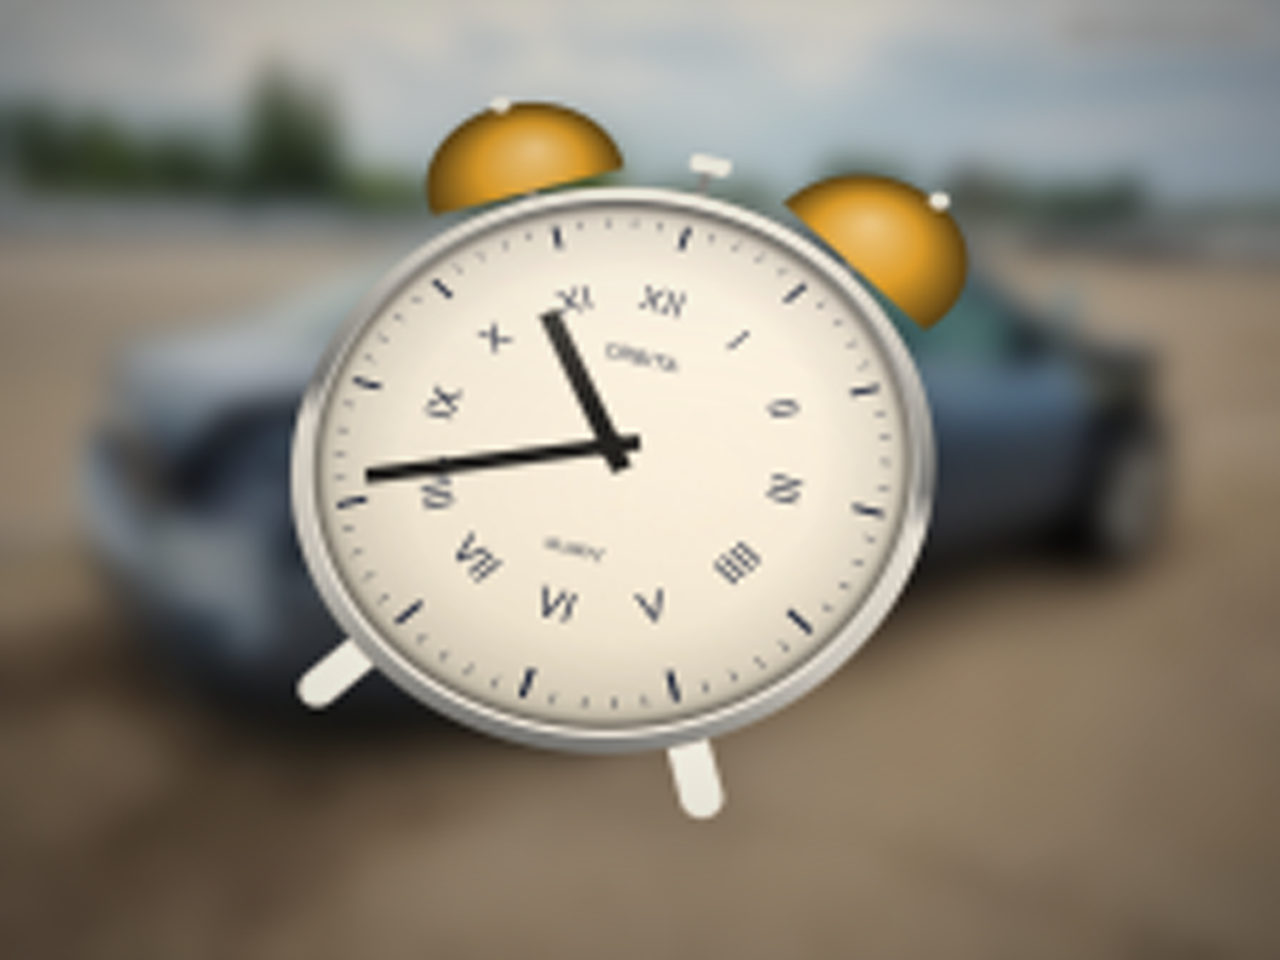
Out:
10 h 41 min
